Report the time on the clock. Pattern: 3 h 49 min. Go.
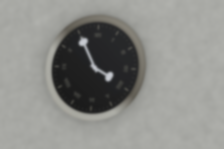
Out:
3 h 55 min
